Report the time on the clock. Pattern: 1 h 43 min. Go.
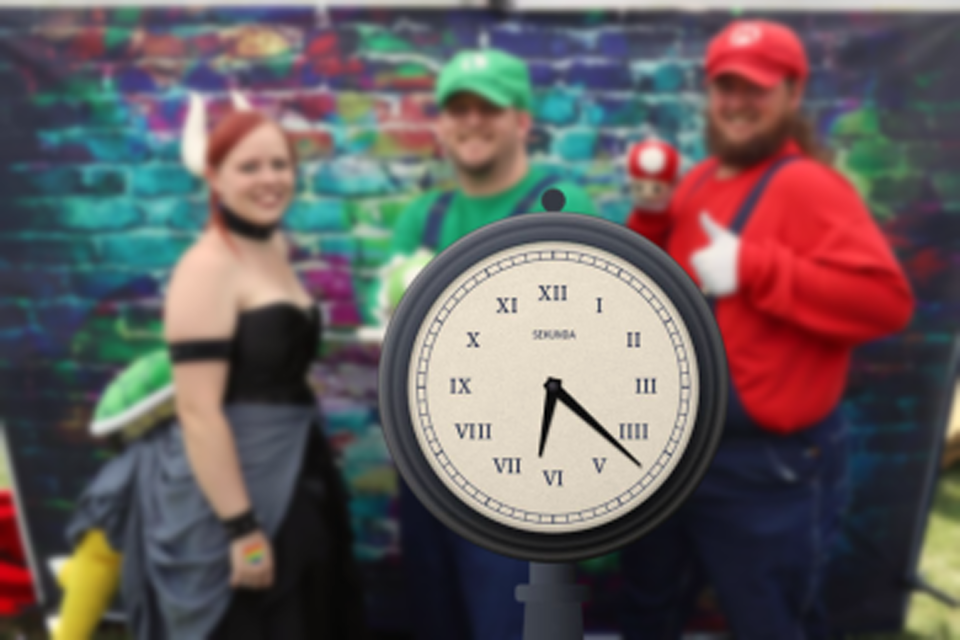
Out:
6 h 22 min
